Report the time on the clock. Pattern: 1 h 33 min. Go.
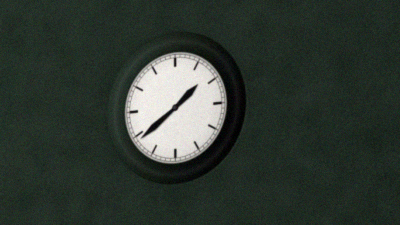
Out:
1 h 39 min
